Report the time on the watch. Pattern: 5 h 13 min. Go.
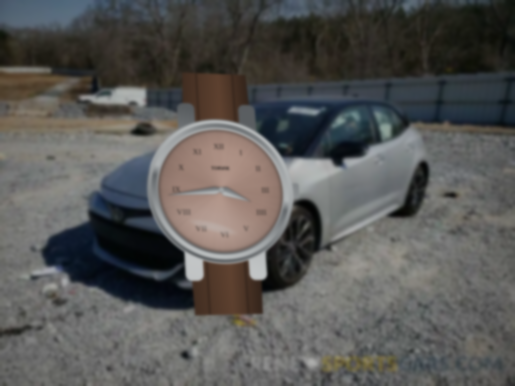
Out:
3 h 44 min
